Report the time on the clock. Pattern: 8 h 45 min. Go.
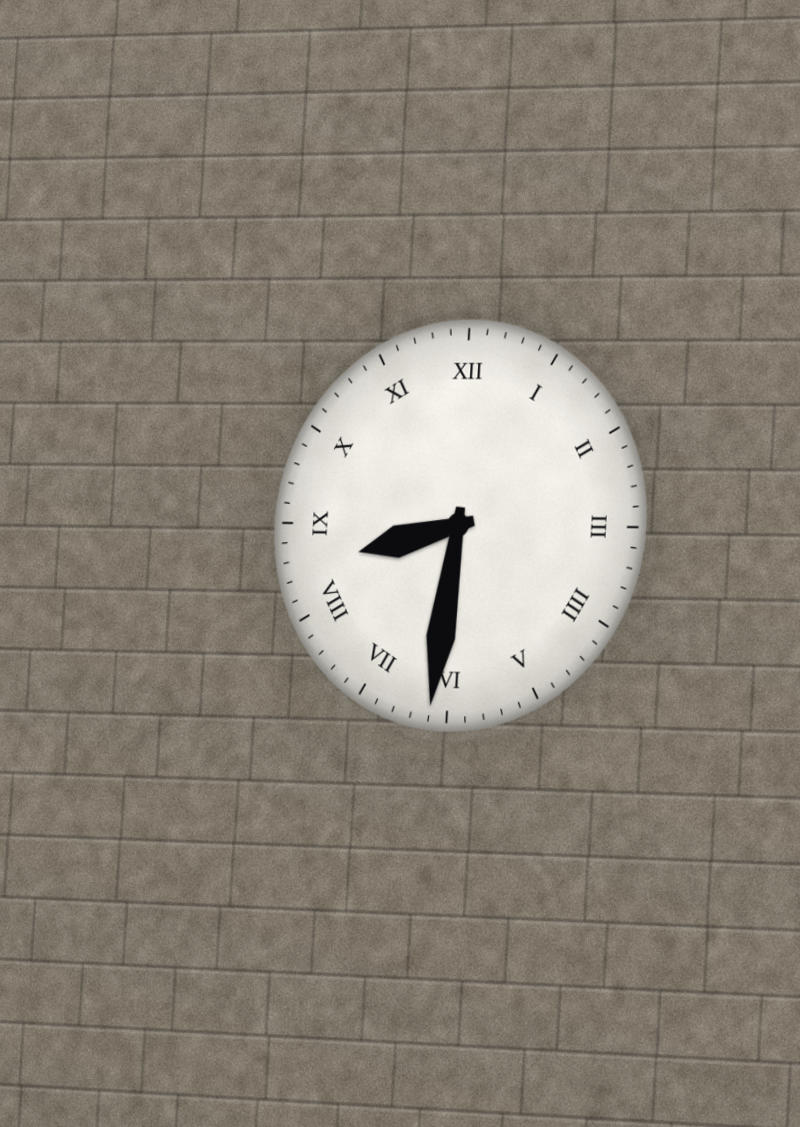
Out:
8 h 31 min
